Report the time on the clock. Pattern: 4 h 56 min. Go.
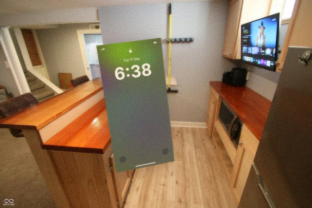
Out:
6 h 38 min
